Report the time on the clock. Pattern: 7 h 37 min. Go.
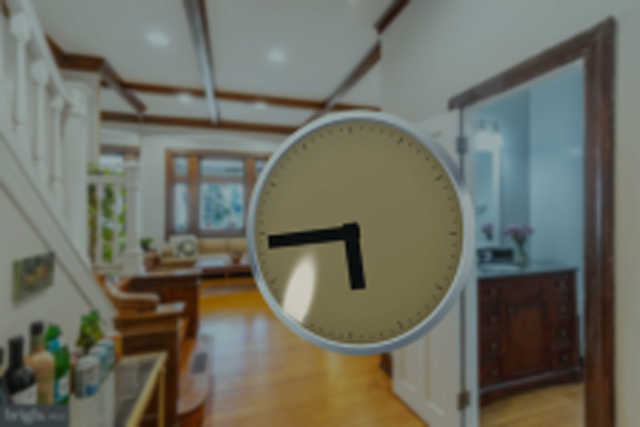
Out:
5 h 44 min
